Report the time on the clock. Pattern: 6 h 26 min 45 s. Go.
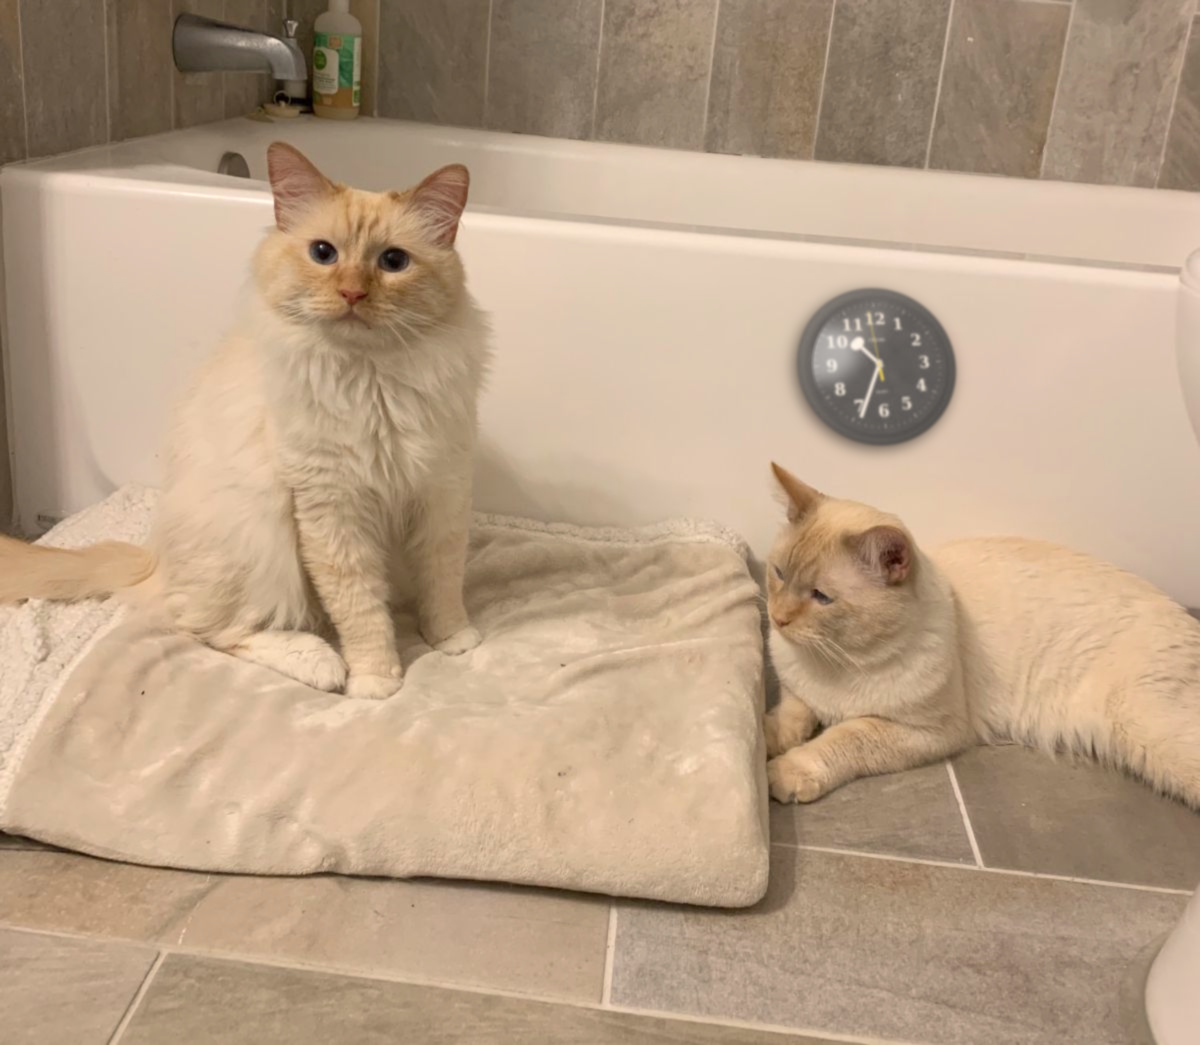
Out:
10 h 33 min 59 s
